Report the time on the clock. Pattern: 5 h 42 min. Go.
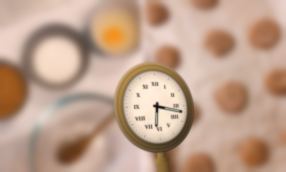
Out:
6 h 17 min
